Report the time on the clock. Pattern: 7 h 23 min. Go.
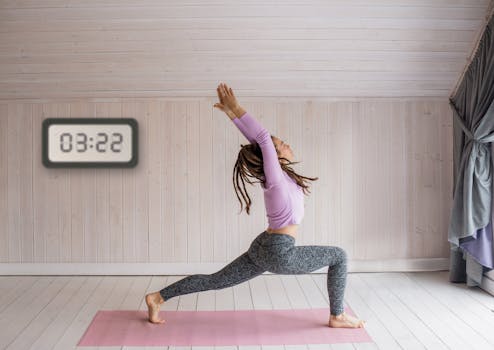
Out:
3 h 22 min
